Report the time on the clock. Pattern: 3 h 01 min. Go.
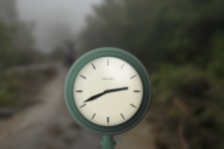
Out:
2 h 41 min
